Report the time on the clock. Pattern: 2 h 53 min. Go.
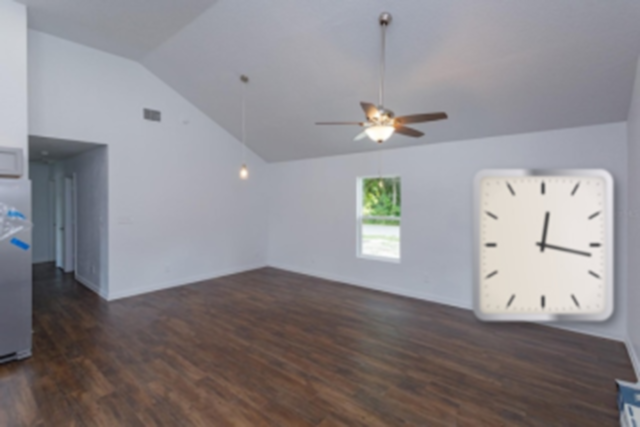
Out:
12 h 17 min
